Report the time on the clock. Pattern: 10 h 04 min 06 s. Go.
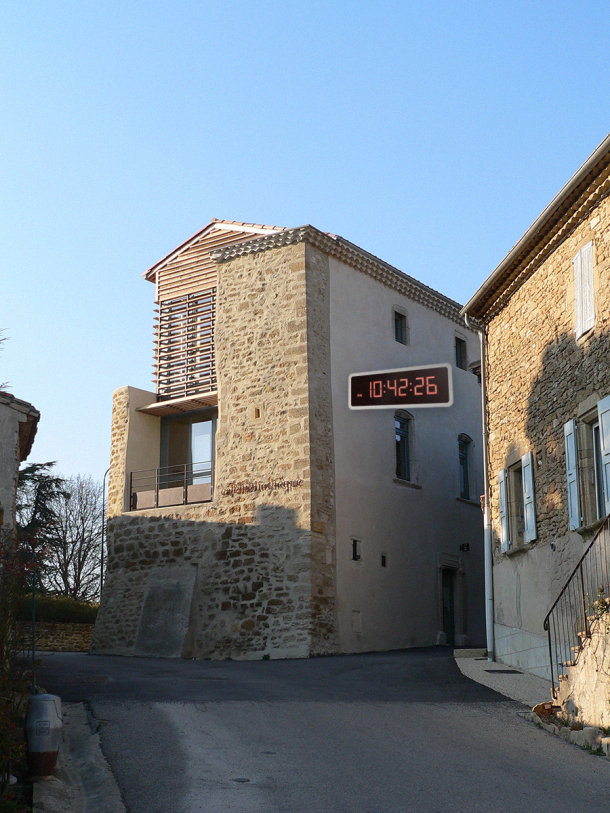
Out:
10 h 42 min 26 s
